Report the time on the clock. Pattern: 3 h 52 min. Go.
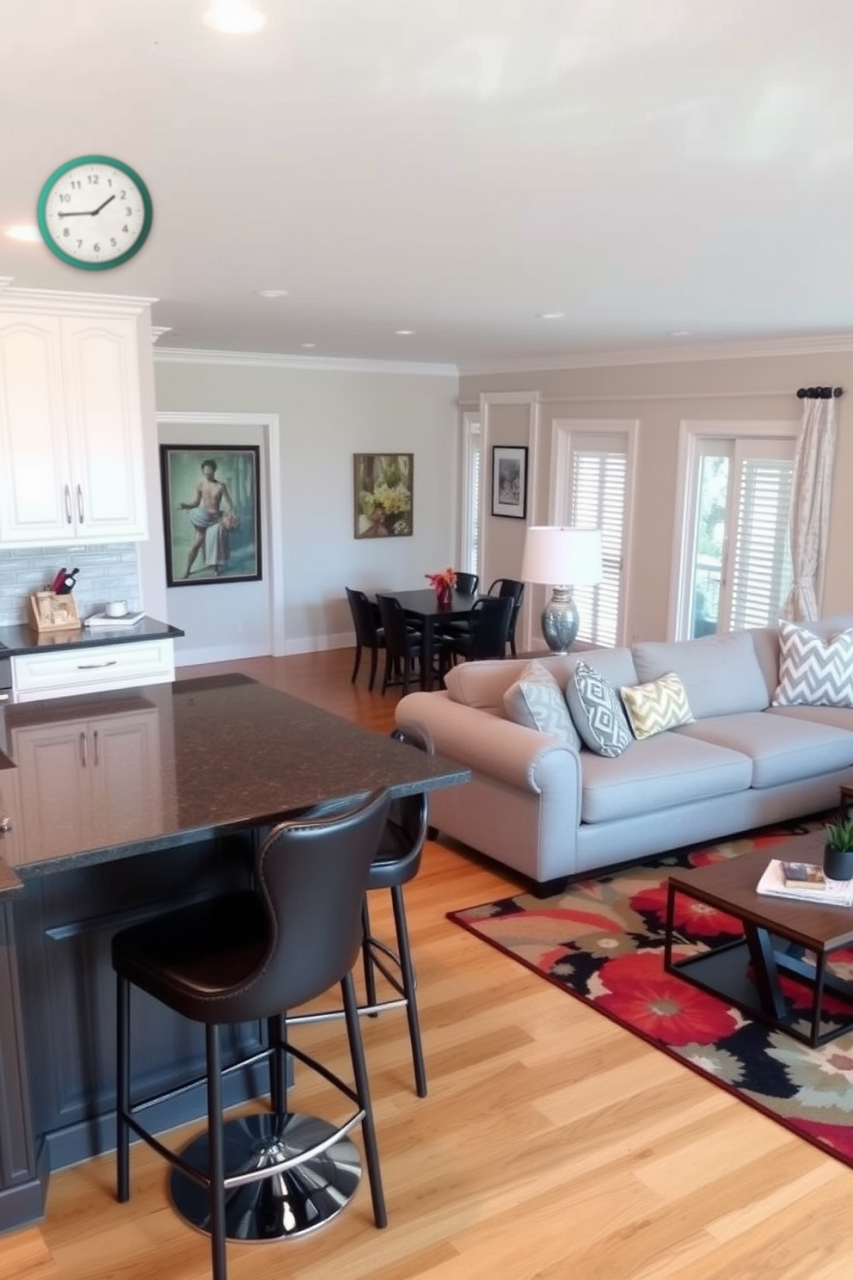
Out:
1 h 45 min
